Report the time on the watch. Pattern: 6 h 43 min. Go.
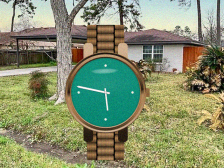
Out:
5 h 47 min
